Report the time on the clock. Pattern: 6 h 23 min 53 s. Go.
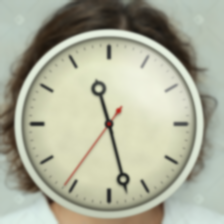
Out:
11 h 27 min 36 s
